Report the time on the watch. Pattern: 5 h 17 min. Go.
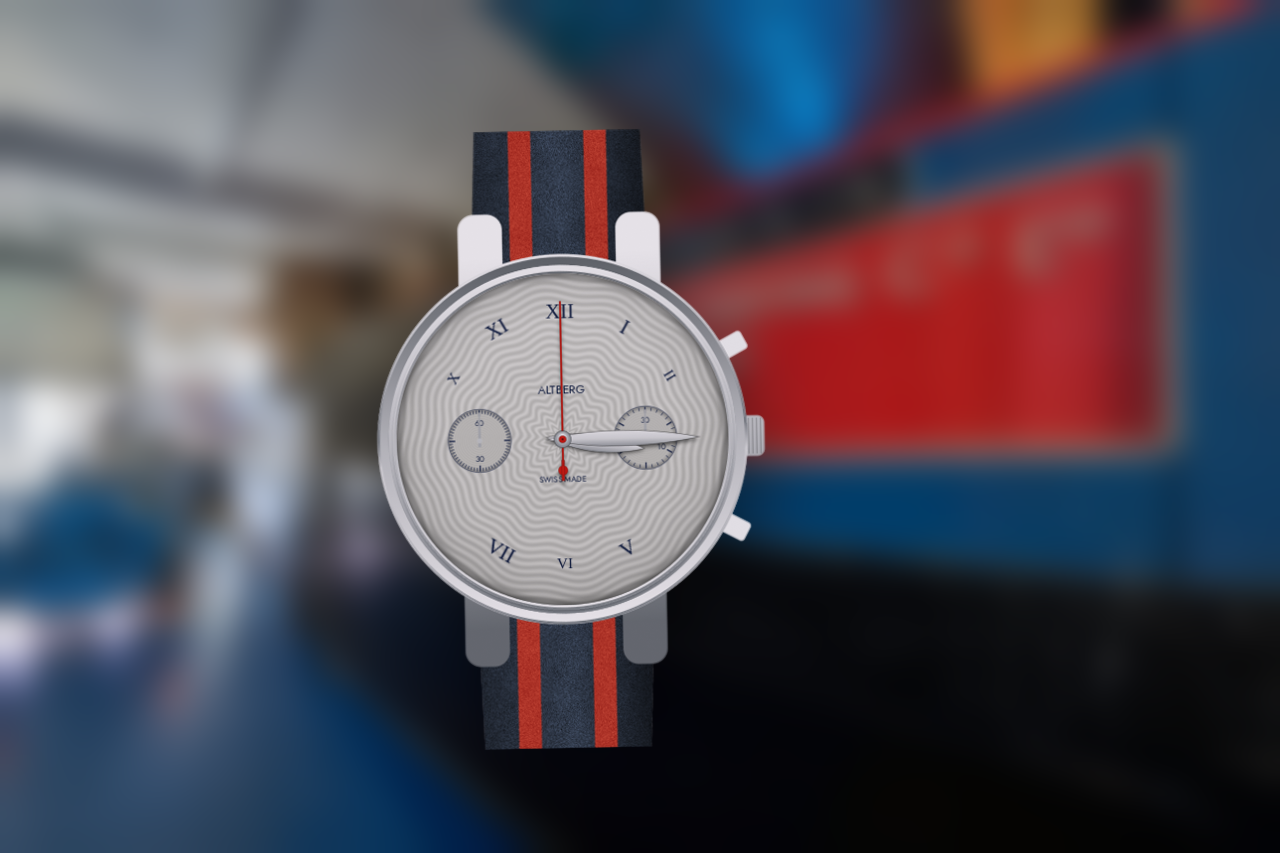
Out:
3 h 15 min
